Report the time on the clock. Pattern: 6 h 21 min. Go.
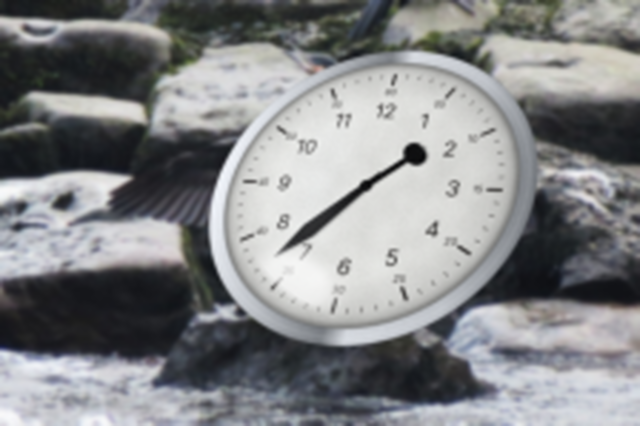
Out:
1 h 37 min
